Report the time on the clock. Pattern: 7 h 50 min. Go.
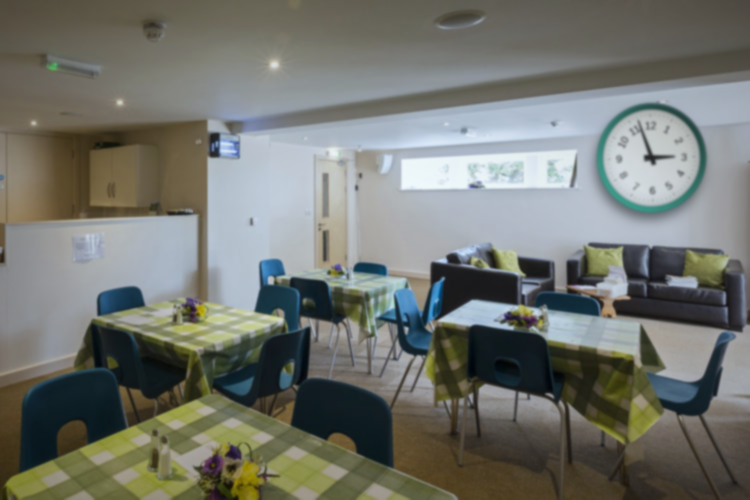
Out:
2 h 57 min
